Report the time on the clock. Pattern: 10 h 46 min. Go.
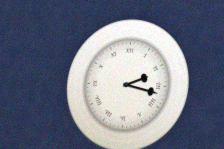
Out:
2 h 17 min
